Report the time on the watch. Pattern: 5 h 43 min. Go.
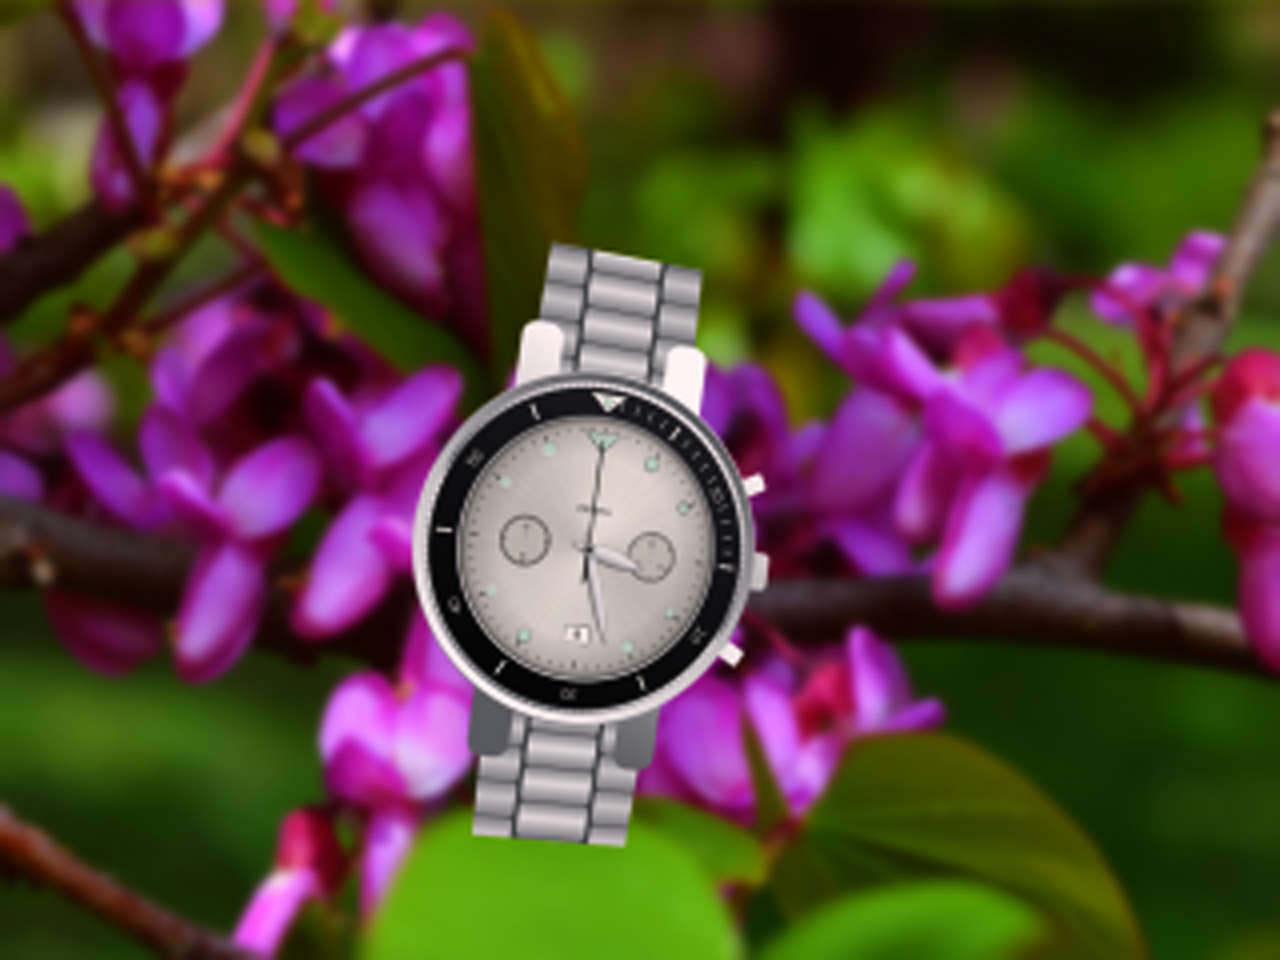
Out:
3 h 27 min
